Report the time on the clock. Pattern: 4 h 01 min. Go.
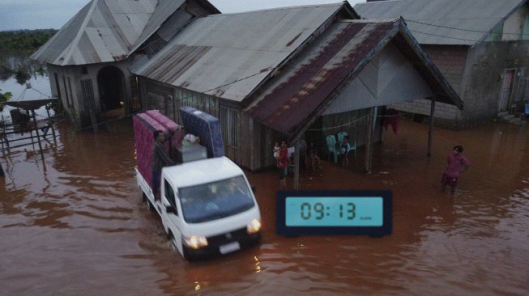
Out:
9 h 13 min
